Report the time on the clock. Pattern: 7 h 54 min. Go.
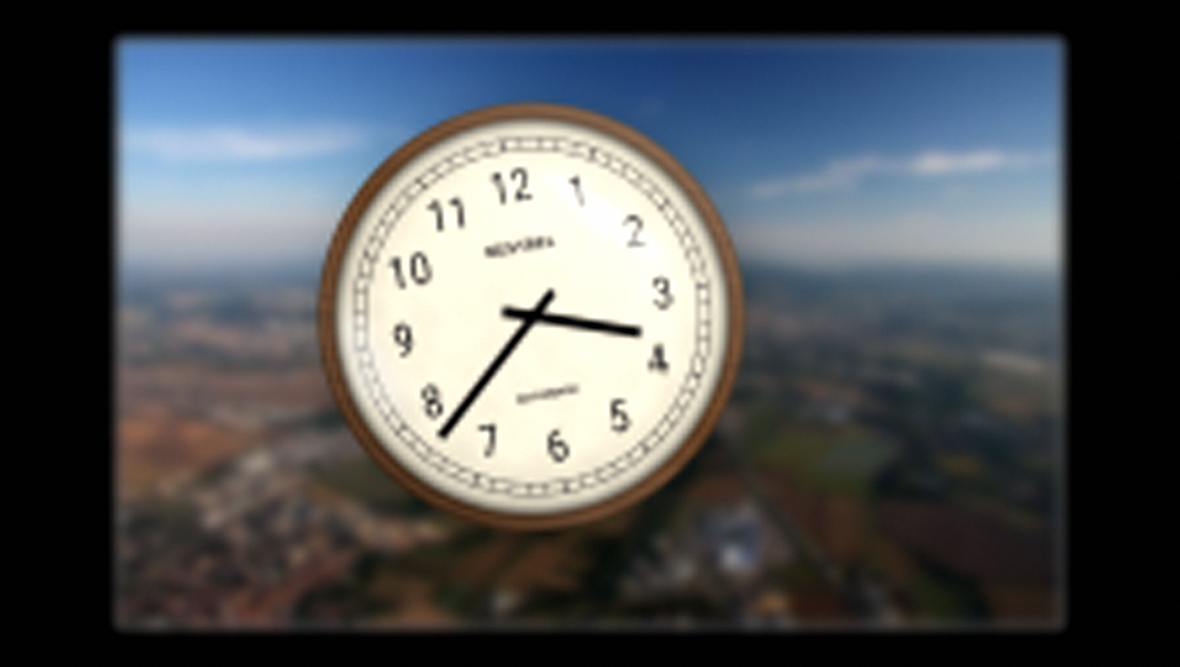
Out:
3 h 38 min
